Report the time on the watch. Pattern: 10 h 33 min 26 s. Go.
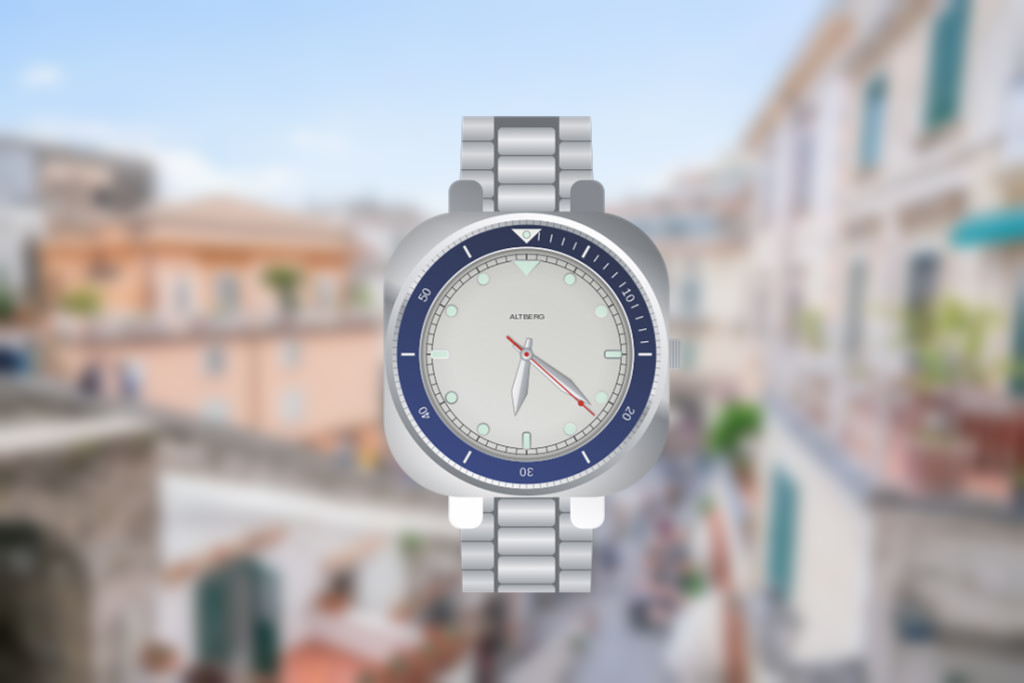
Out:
6 h 21 min 22 s
